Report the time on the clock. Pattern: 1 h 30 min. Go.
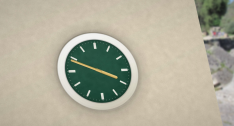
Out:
3 h 49 min
